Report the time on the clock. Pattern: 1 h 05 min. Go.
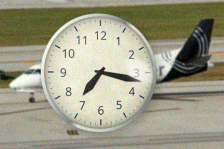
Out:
7 h 17 min
